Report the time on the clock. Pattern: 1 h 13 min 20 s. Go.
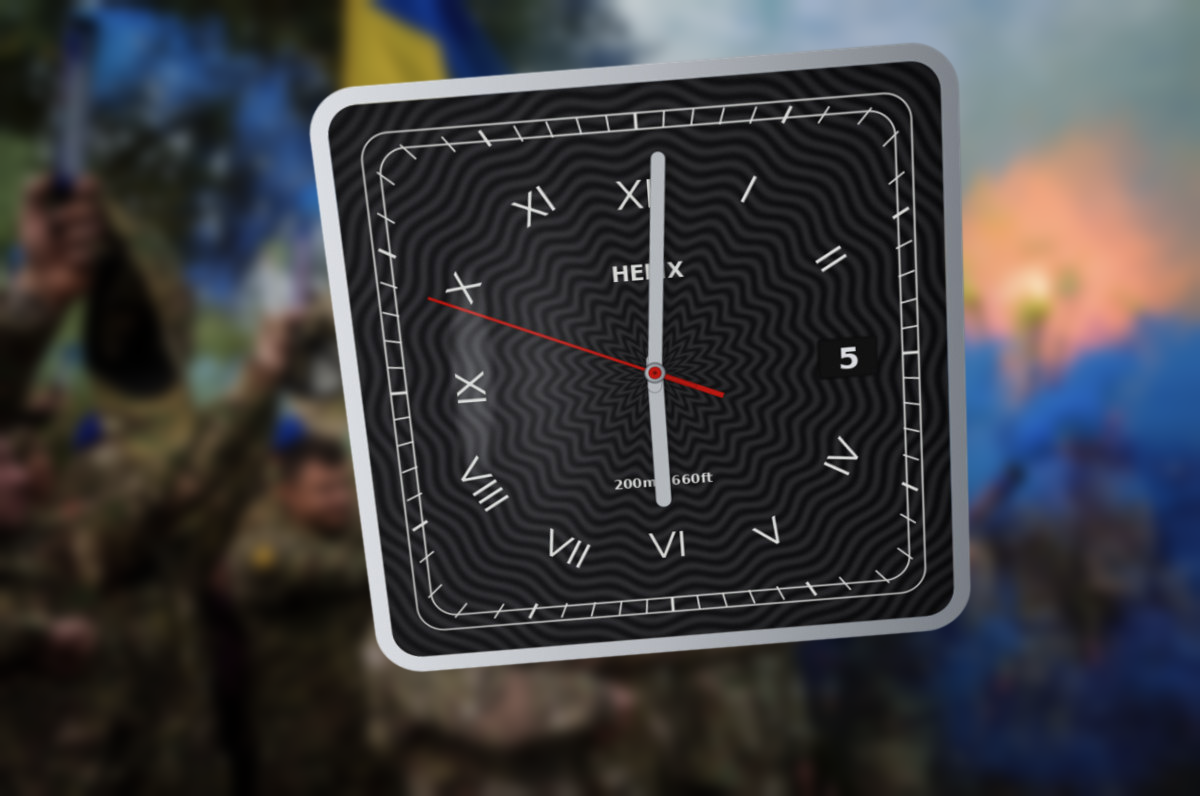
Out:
6 h 00 min 49 s
